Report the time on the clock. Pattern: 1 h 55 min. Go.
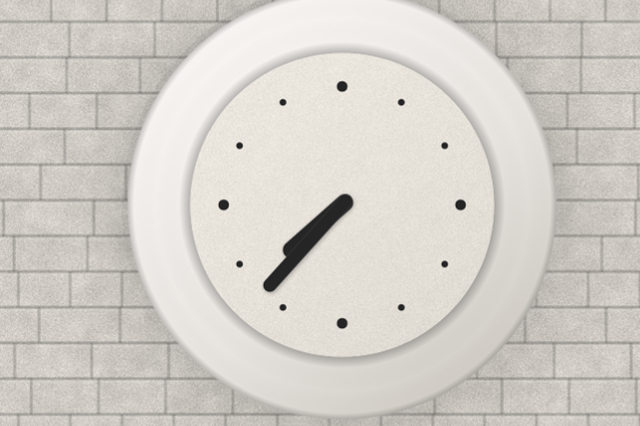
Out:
7 h 37 min
